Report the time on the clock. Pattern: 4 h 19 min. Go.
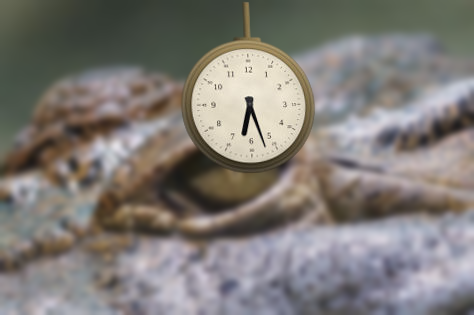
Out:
6 h 27 min
